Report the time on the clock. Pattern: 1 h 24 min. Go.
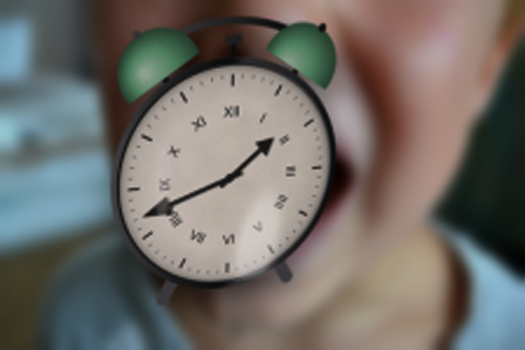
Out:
1 h 42 min
